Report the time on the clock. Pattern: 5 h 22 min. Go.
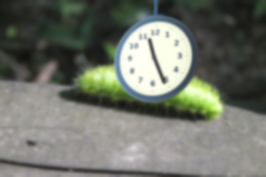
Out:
11 h 26 min
